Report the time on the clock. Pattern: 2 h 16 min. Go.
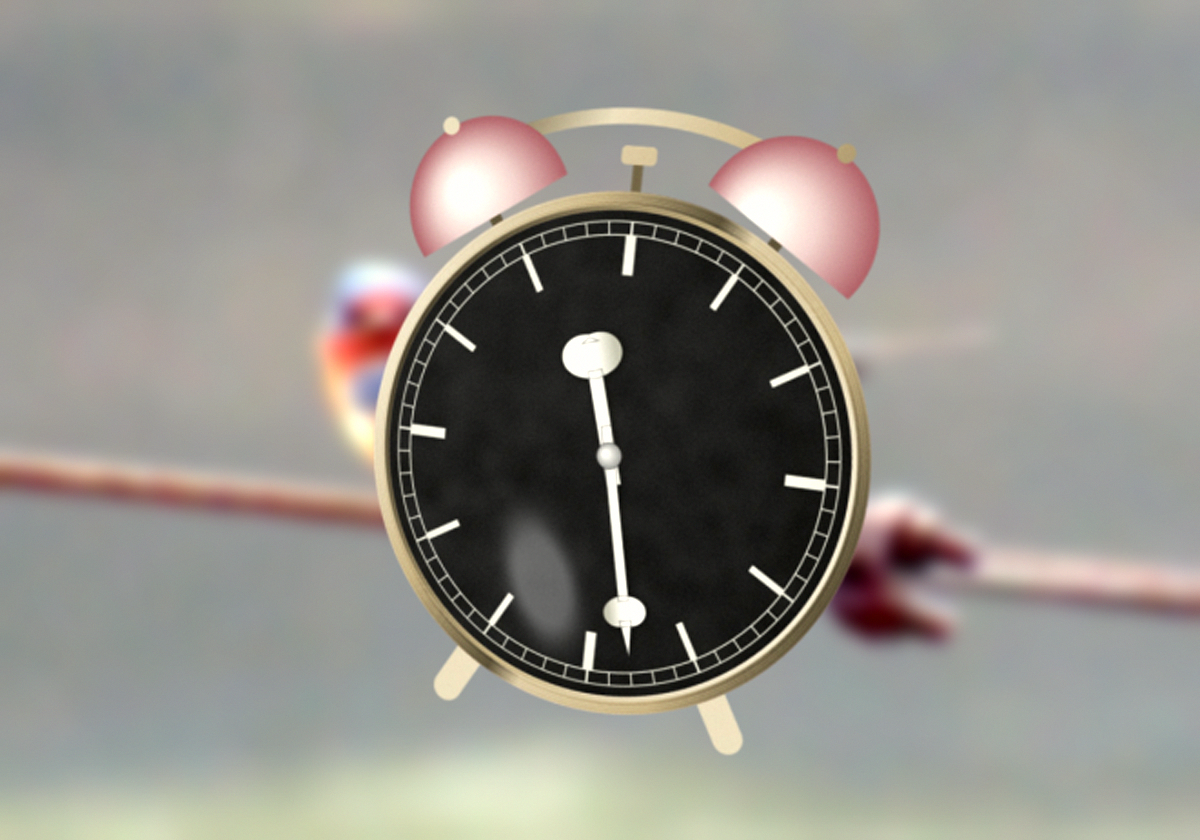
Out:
11 h 28 min
